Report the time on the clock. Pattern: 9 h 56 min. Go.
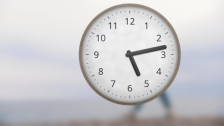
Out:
5 h 13 min
